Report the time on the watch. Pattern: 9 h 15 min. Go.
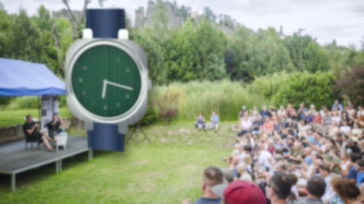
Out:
6 h 17 min
